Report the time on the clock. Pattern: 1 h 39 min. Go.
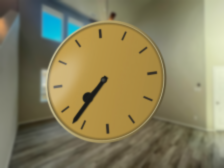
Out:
7 h 37 min
